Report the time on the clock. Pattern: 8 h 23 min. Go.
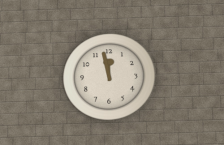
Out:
11 h 58 min
